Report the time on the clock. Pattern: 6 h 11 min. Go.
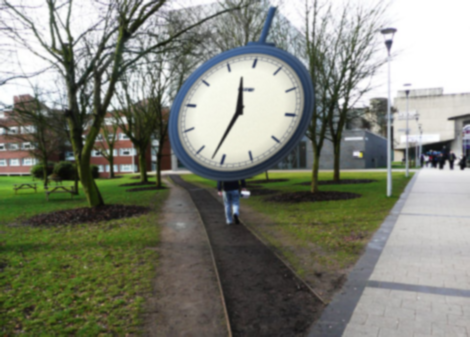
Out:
11 h 32 min
